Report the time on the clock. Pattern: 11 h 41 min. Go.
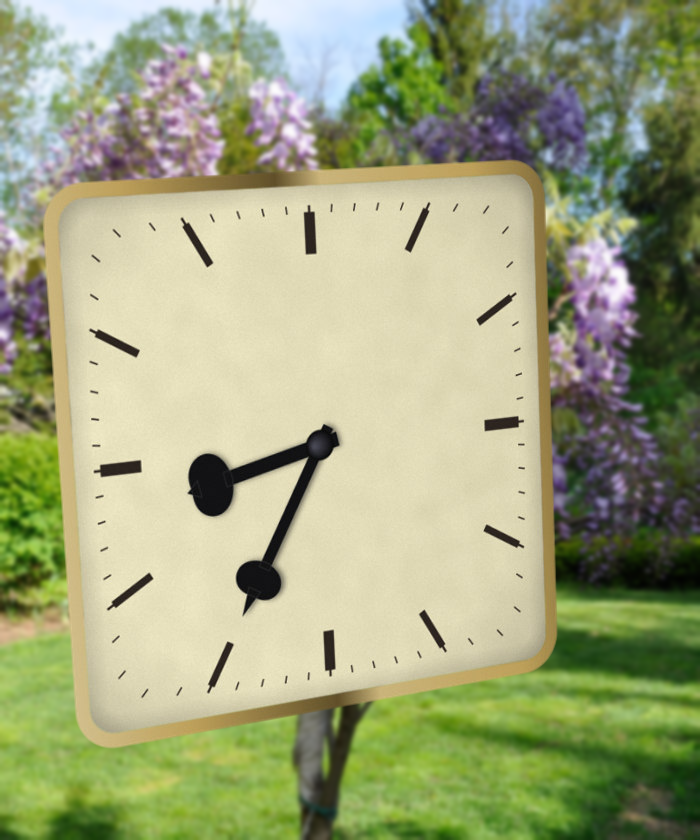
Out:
8 h 35 min
